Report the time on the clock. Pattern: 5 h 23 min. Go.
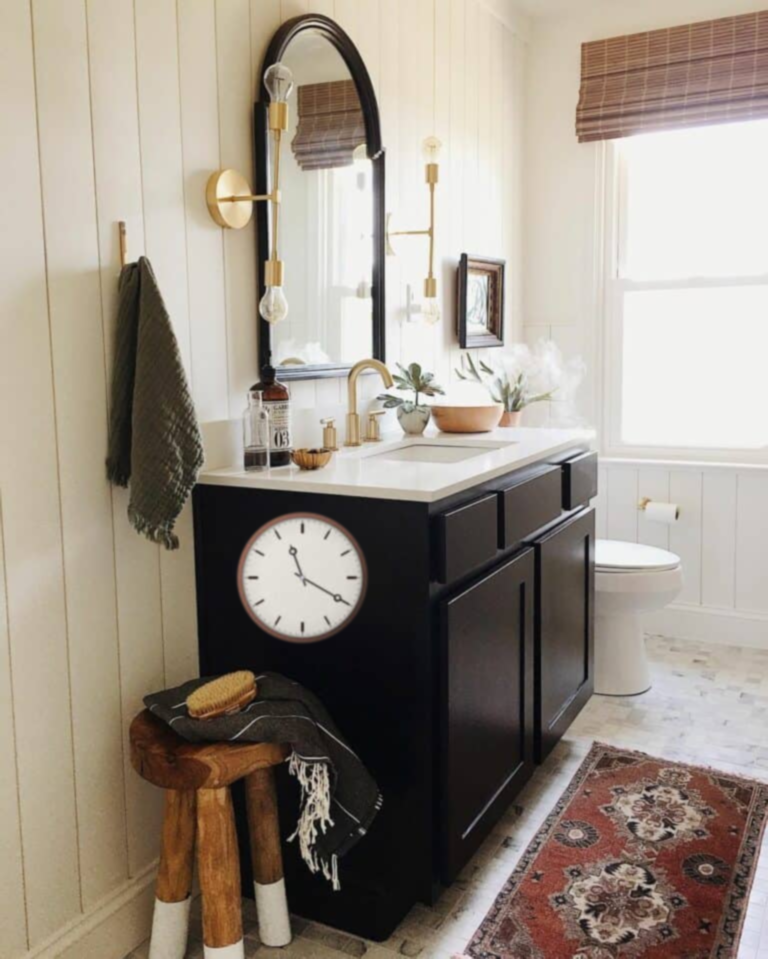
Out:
11 h 20 min
